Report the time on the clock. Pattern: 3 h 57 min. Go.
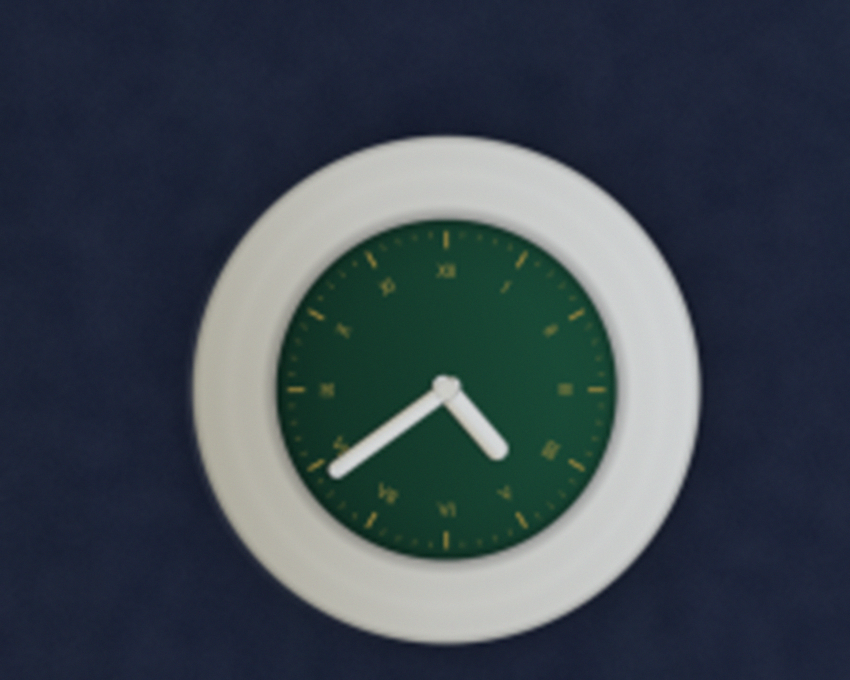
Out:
4 h 39 min
